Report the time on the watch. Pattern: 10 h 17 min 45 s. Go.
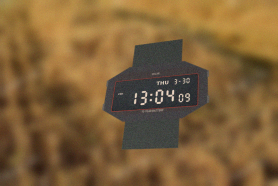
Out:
13 h 04 min 09 s
